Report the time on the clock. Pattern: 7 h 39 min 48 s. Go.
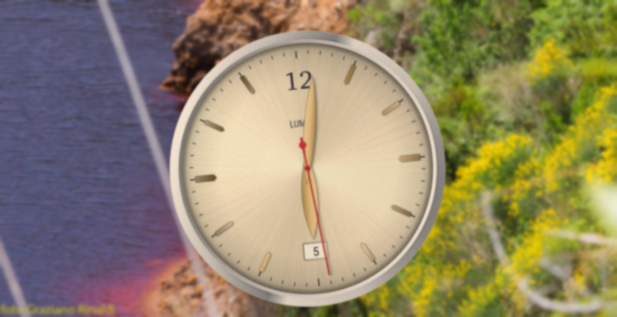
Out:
6 h 01 min 29 s
